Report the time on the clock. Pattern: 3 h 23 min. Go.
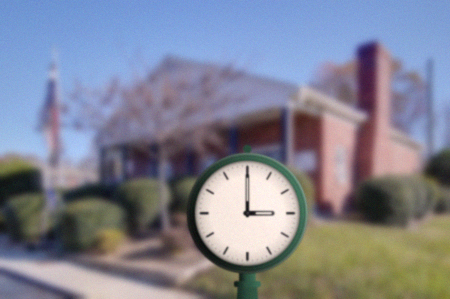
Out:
3 h 00 min
